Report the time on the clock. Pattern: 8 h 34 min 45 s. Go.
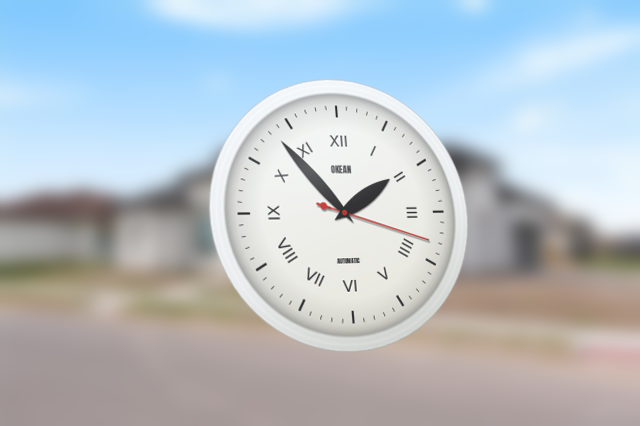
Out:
1 h 53 min 18 s
